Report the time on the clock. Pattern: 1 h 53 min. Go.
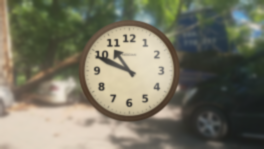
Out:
10 h 49 min
